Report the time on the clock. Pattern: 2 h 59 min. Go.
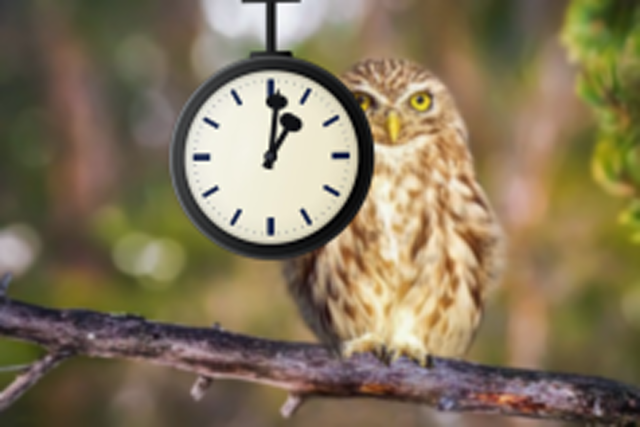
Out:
1 h 01 min
